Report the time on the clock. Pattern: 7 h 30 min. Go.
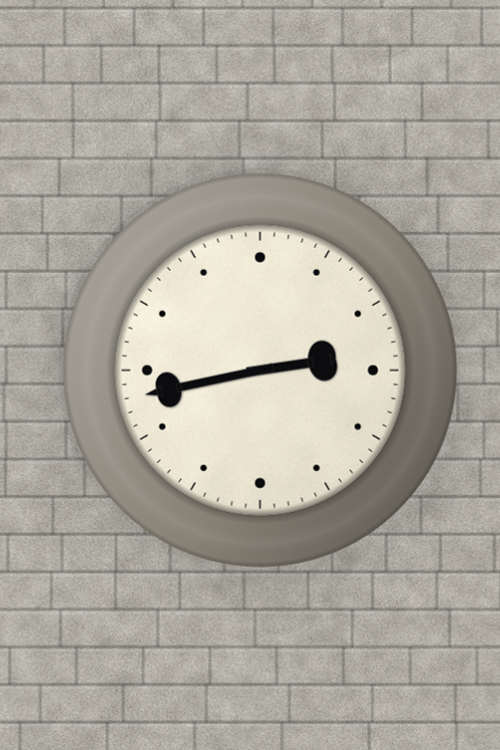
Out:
2 h 43 min
